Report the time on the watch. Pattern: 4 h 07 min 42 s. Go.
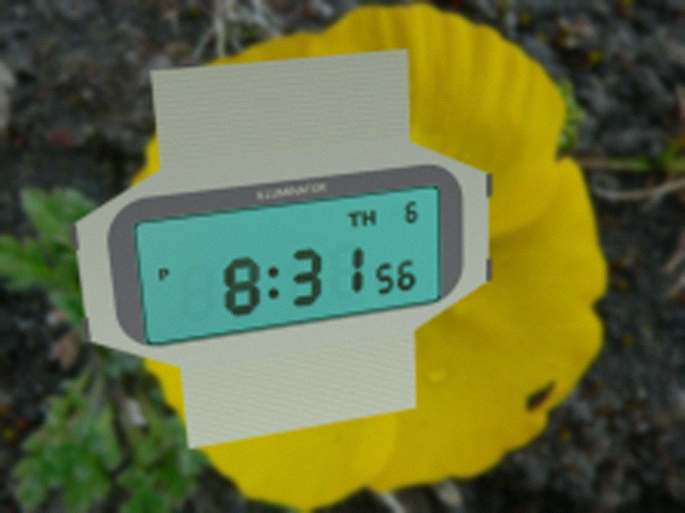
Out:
8 h 31 min 56 s
